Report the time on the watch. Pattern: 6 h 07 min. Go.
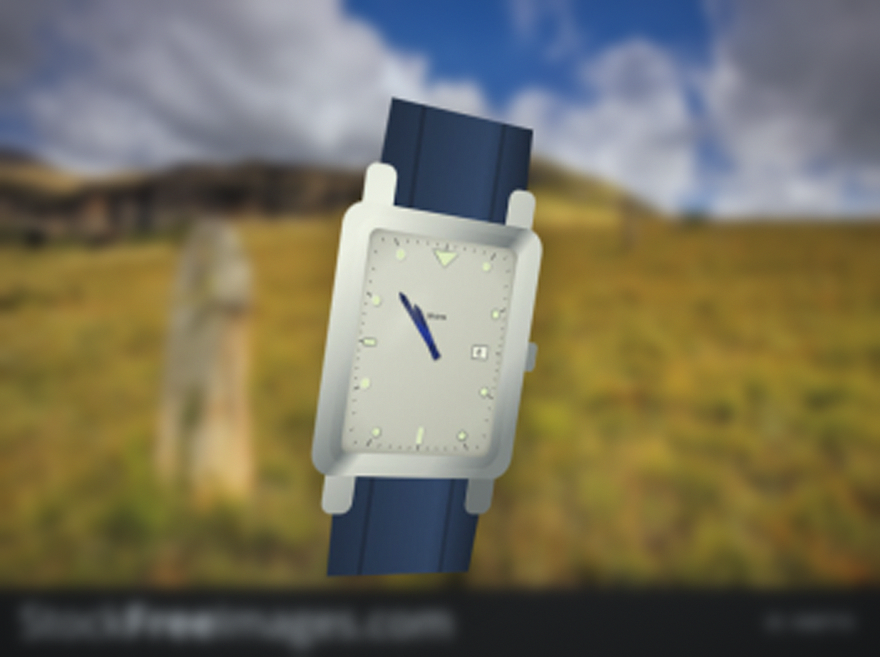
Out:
10 h 53 min
